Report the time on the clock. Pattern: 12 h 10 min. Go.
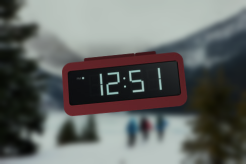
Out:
12 h 51 min
